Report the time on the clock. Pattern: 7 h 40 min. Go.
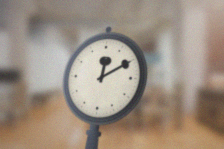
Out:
12 h 10 min
